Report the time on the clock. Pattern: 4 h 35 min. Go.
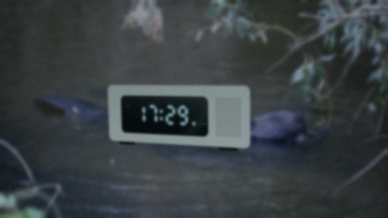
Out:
17 h 29 min
